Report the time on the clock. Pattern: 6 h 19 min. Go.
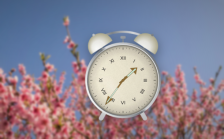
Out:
1 h 36 min
